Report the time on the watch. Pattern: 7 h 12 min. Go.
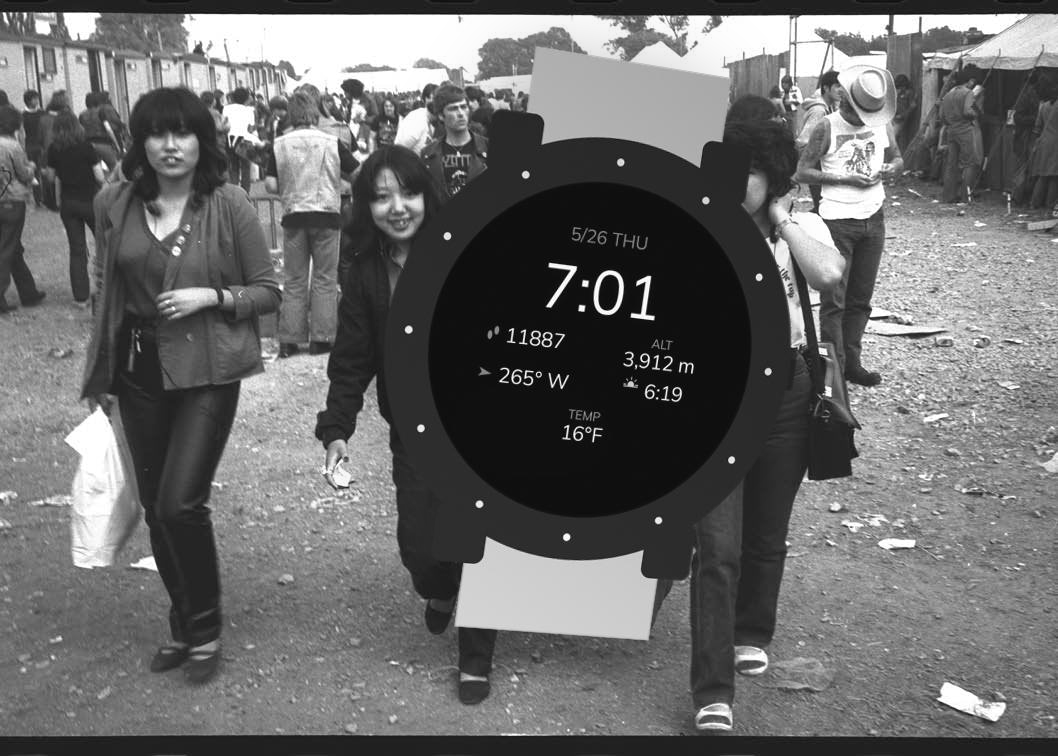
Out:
7 h 01 min
